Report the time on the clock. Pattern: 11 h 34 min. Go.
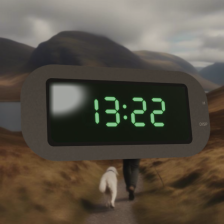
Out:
13 h 22 min
